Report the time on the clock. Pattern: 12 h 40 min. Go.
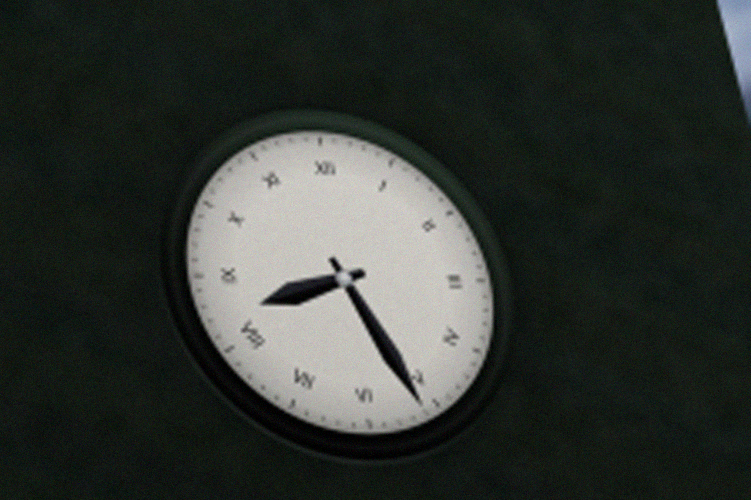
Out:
8 h 26 min
